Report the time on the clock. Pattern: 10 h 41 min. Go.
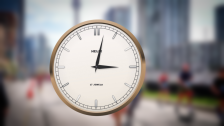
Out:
3 h 02 min
